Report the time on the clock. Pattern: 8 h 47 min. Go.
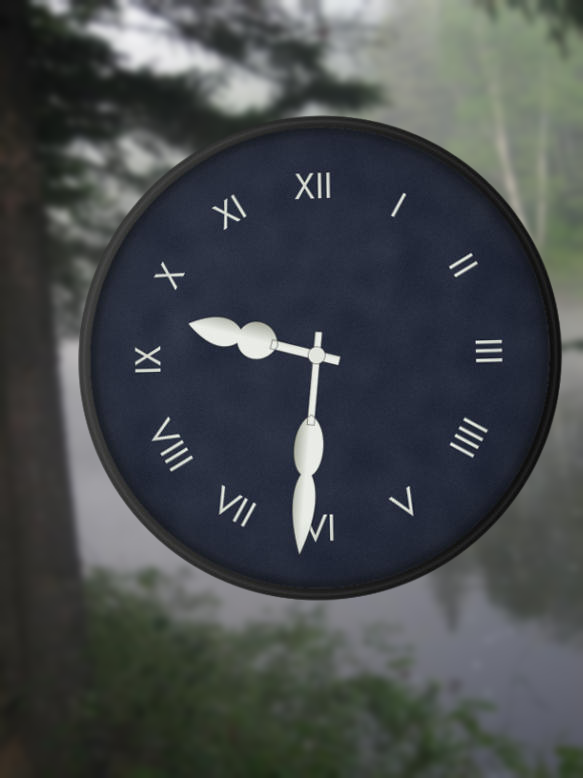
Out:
9 h 31 min
